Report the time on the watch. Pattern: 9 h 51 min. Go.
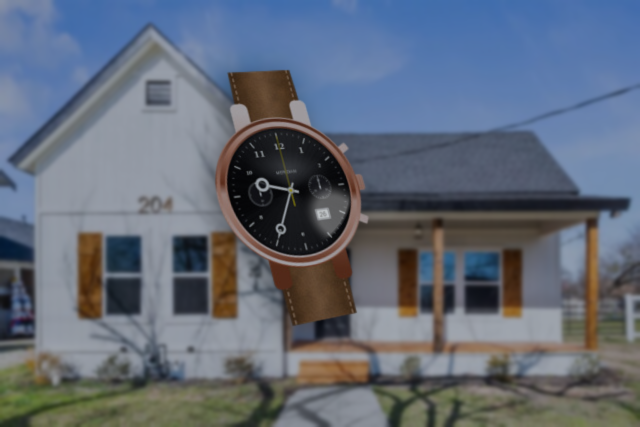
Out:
9 h 35 min
